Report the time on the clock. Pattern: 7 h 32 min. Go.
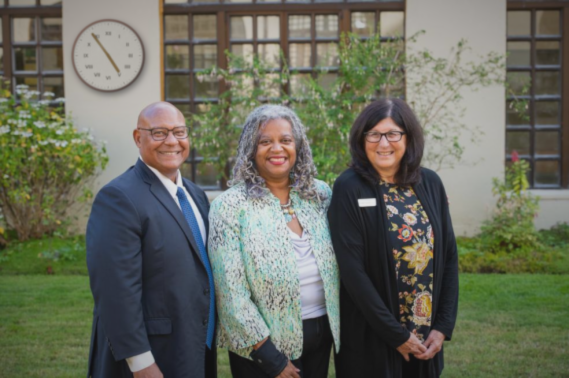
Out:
4 h 54 min
